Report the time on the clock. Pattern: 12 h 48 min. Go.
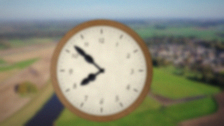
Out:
7 h 52 min
